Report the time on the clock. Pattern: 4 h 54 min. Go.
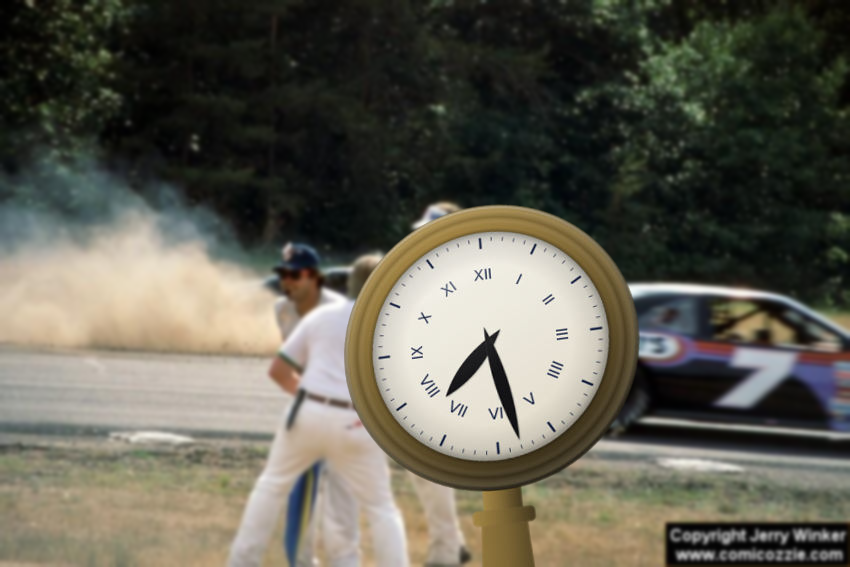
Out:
7 h 28 min
